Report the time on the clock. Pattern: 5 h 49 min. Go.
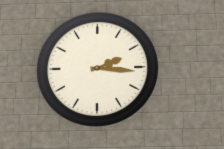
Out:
2 h 16 min
